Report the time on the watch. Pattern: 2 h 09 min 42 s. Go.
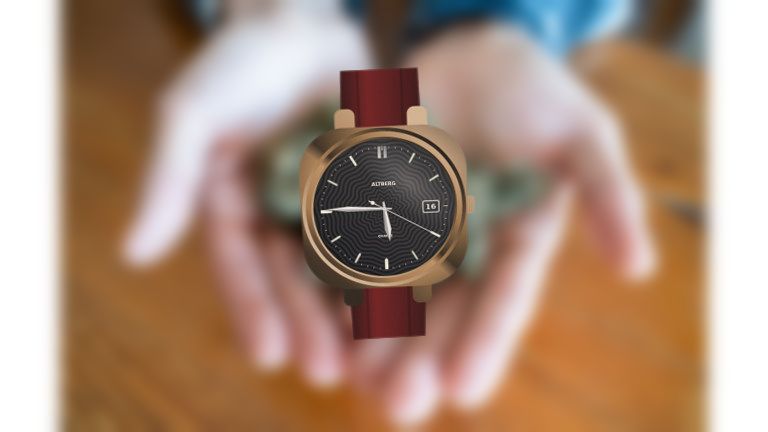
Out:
5 h 45 min 20 s
